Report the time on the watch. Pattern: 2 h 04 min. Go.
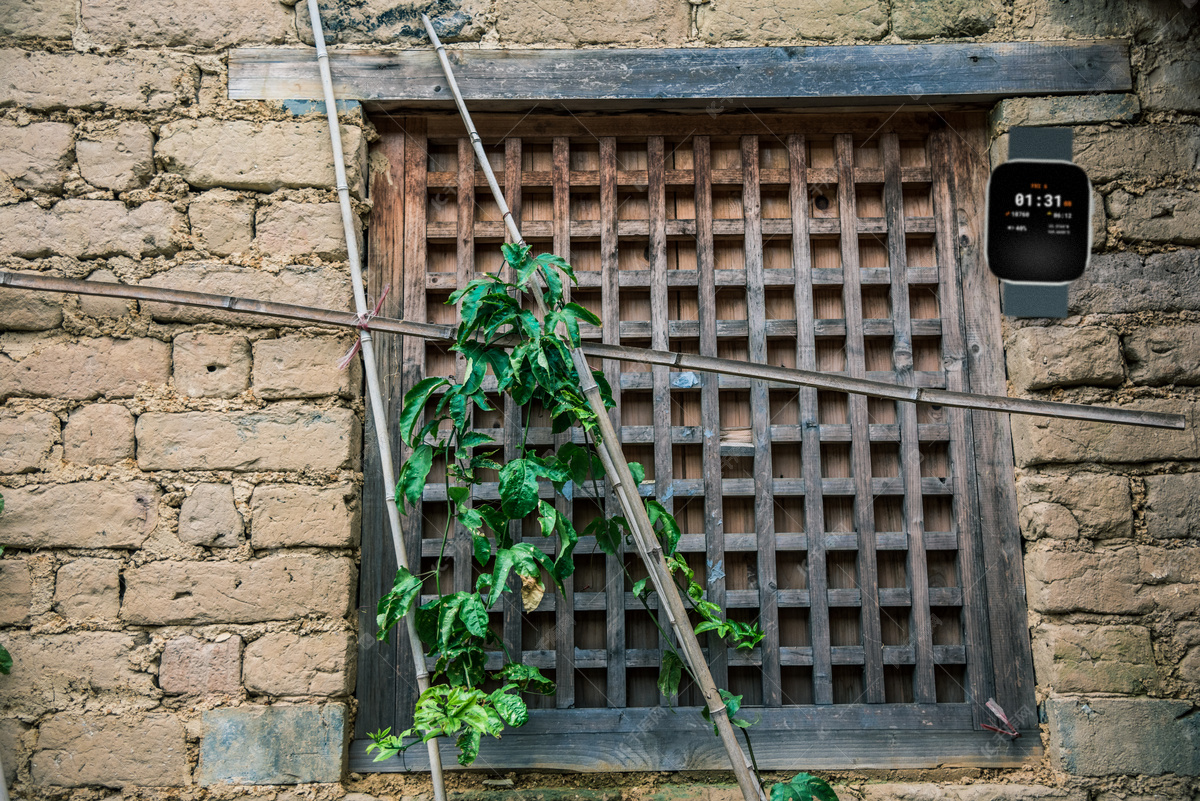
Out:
1 h 31 min
